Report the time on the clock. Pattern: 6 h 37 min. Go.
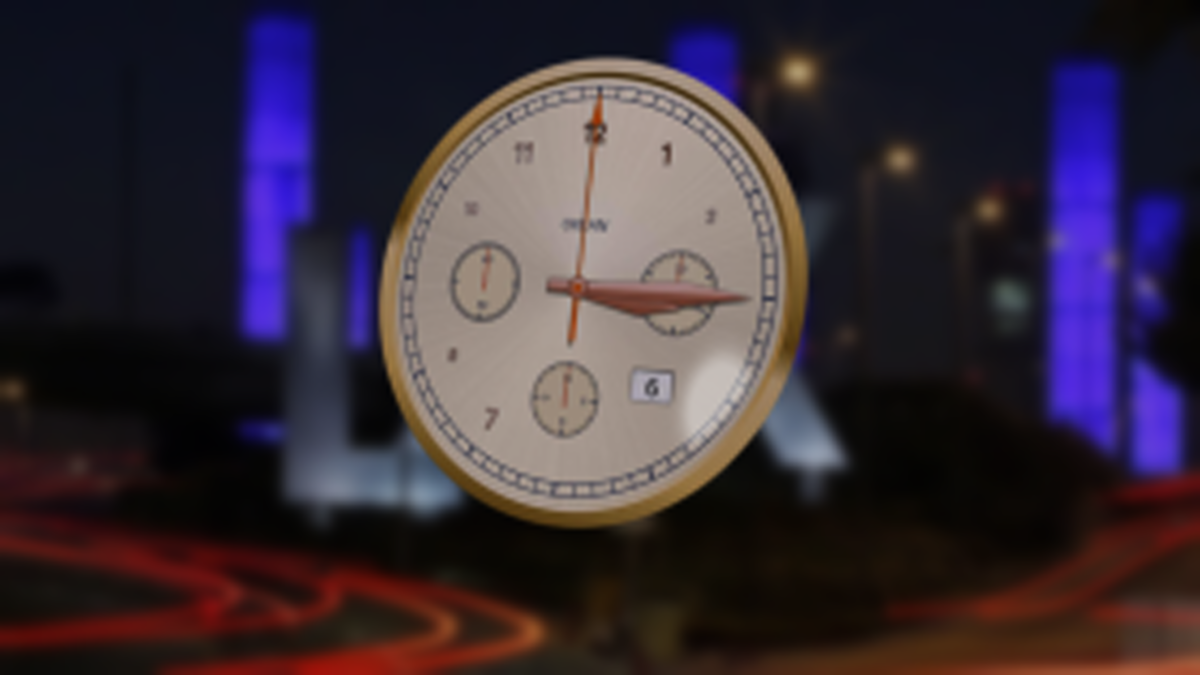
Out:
3 h 15 min
